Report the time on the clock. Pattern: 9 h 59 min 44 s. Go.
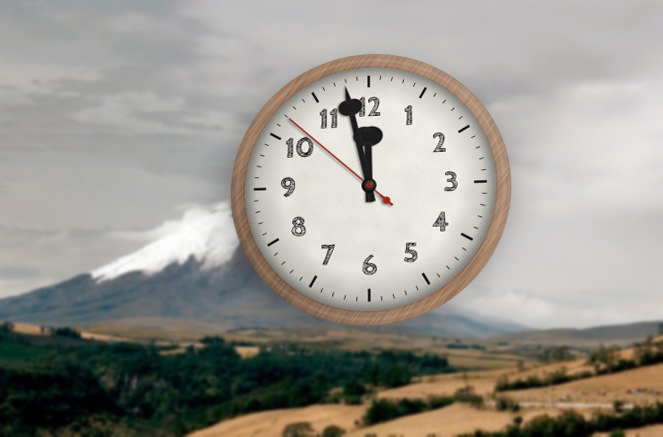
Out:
11 h 57 min 52 s
